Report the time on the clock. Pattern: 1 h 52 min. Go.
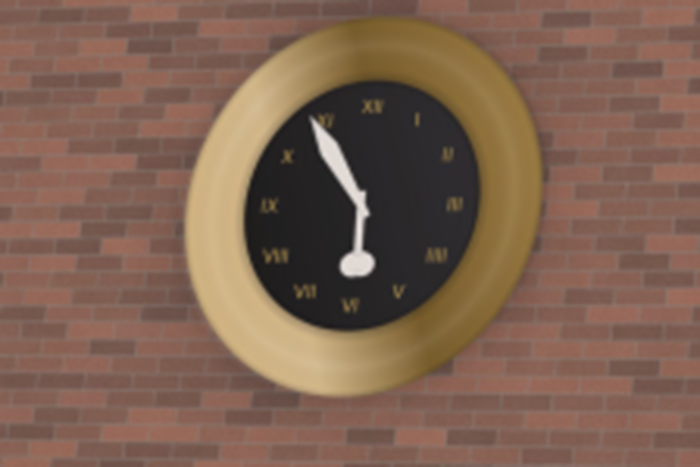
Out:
5 h 54 min
